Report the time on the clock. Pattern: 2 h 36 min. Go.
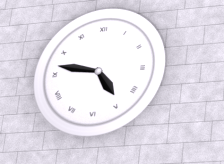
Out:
4 h 47 min
